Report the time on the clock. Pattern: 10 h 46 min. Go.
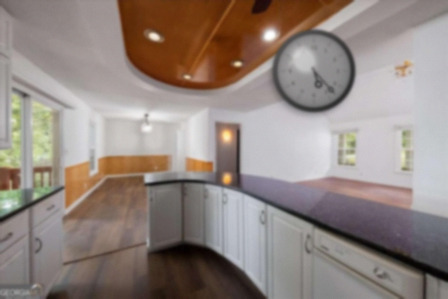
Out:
5 h 23 min
